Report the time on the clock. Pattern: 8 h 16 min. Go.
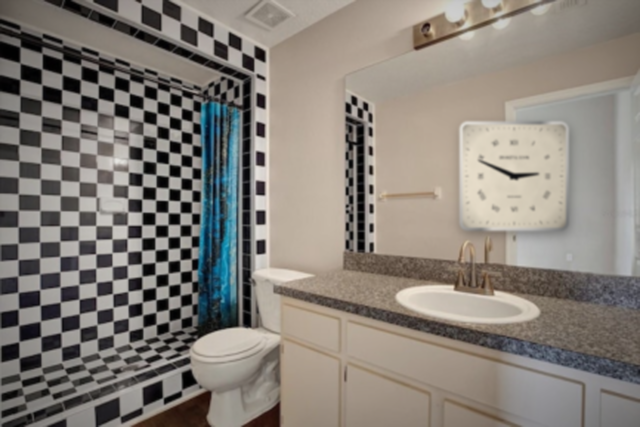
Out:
2 h 49 min
